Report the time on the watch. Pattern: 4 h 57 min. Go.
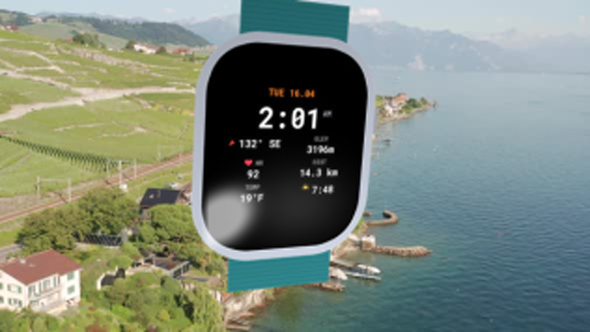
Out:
2 h 01 min
